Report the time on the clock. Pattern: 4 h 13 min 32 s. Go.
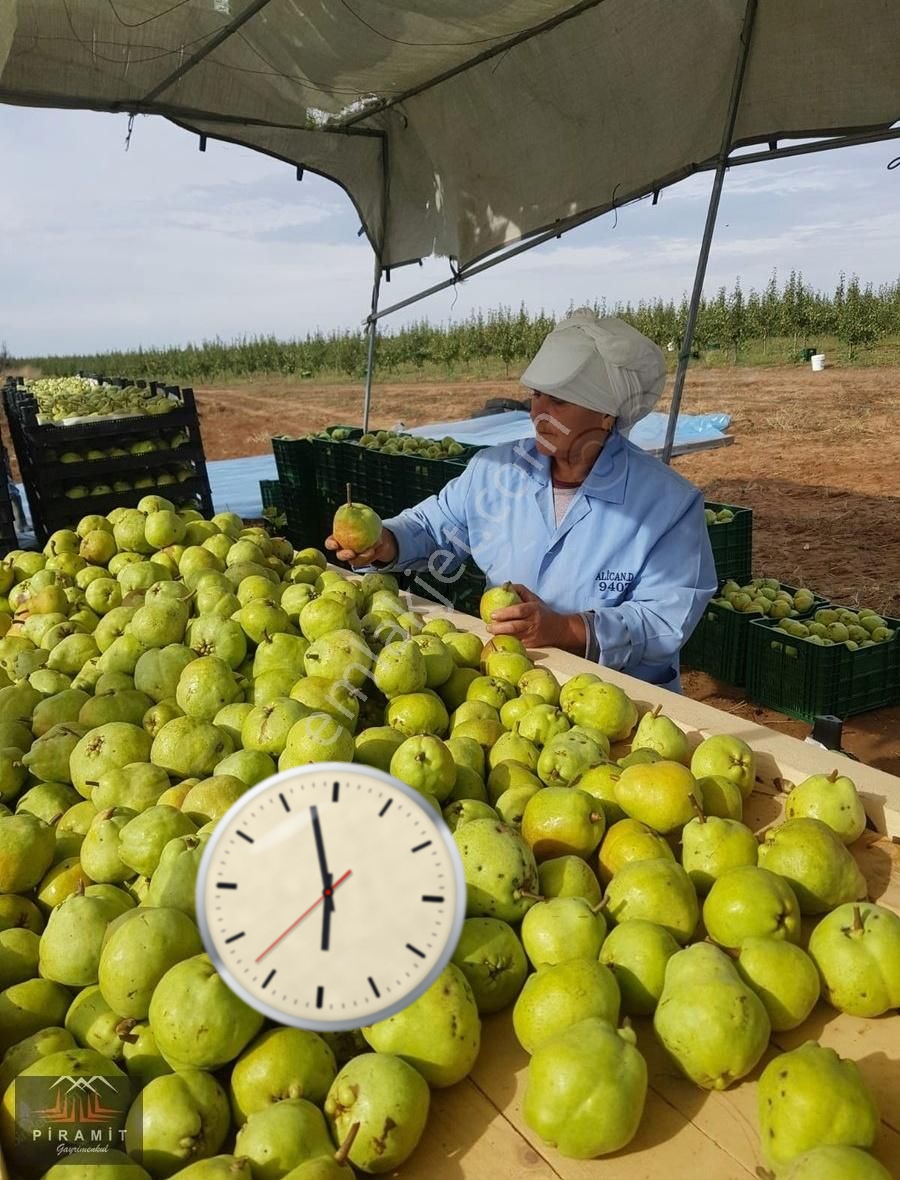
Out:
5 h 57 min 37 s
